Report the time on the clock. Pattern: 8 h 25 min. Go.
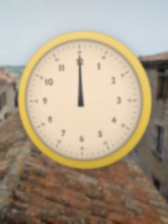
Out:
12 h 00 min
